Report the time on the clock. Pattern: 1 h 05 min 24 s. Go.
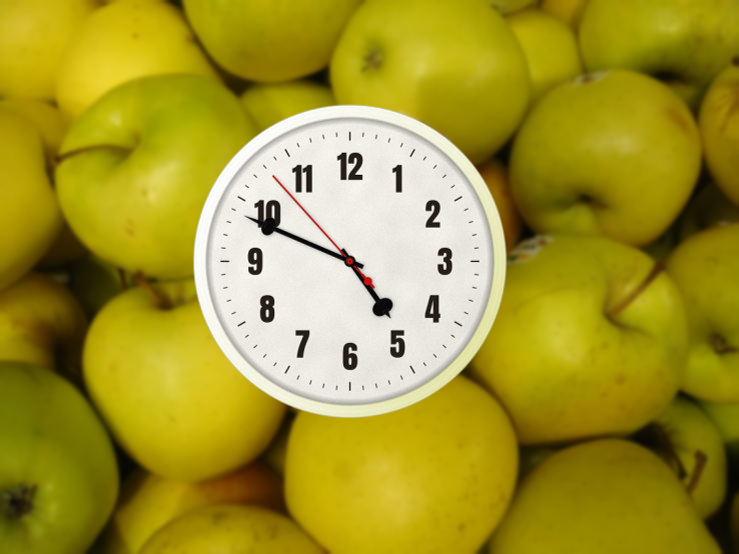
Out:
4 h 48 min 53 s
